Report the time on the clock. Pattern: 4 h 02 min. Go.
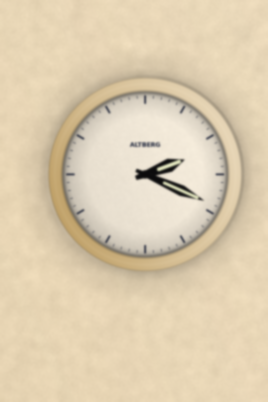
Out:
2 h 19 min
